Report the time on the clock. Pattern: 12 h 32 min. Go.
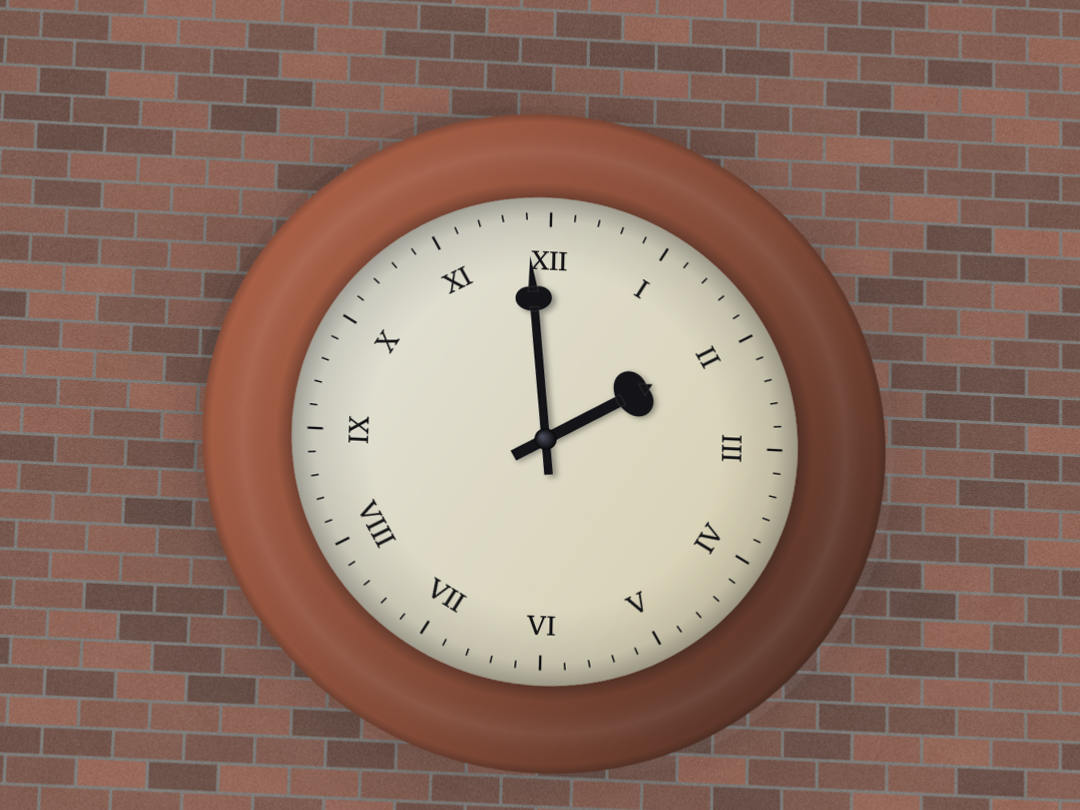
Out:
1 h 59 min
